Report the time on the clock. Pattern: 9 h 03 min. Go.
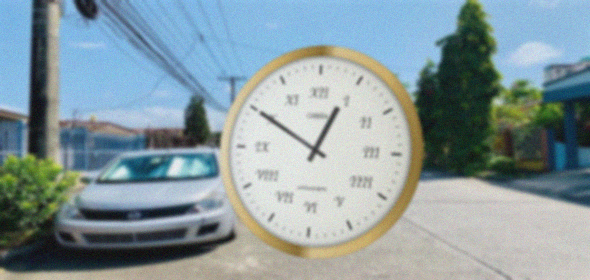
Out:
12 h 50 min
